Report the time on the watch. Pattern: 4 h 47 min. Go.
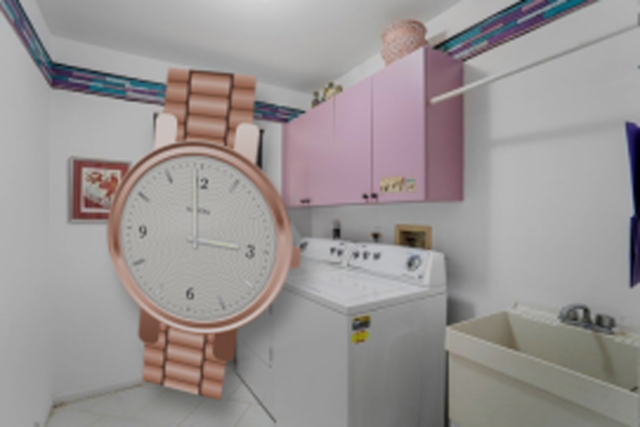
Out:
2 h 59 min
